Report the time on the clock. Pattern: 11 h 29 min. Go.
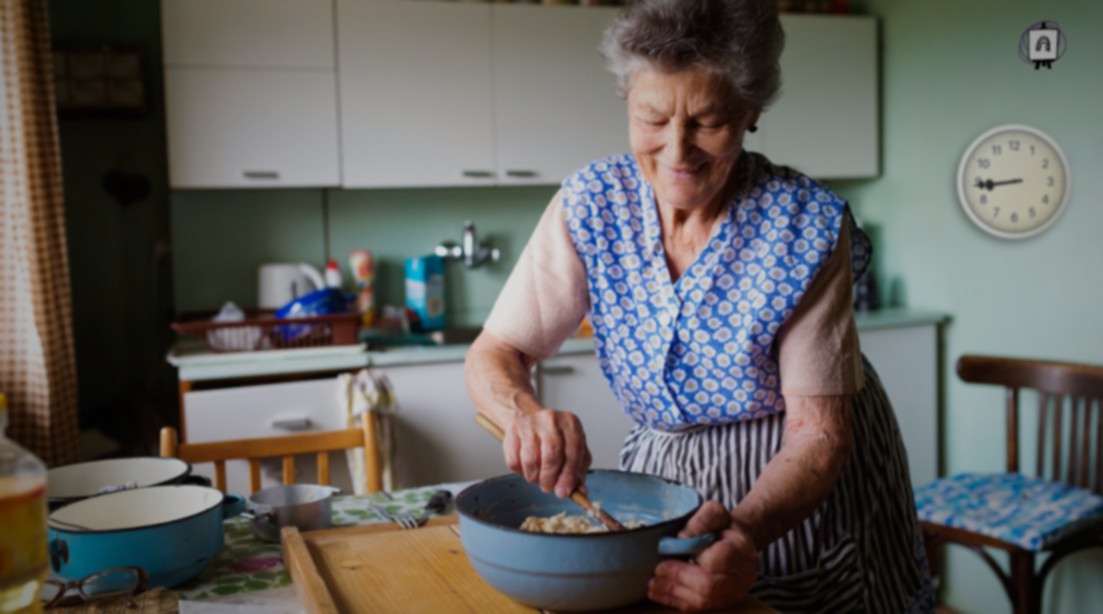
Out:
8 h 44 min
